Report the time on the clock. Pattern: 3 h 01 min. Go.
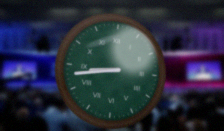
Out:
8 h 43 min
